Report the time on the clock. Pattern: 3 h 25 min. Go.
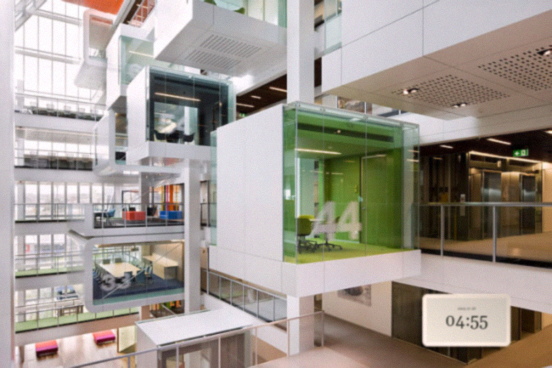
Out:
4 h 55 min
